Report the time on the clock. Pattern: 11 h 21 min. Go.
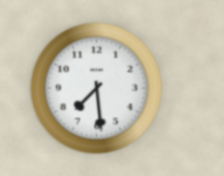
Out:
7 h 29 min
